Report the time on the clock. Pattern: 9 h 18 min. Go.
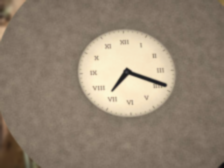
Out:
7 h 19 min
